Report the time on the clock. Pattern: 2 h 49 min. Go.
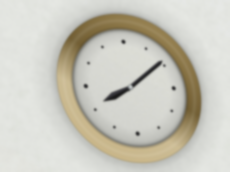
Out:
8 h 09 min
